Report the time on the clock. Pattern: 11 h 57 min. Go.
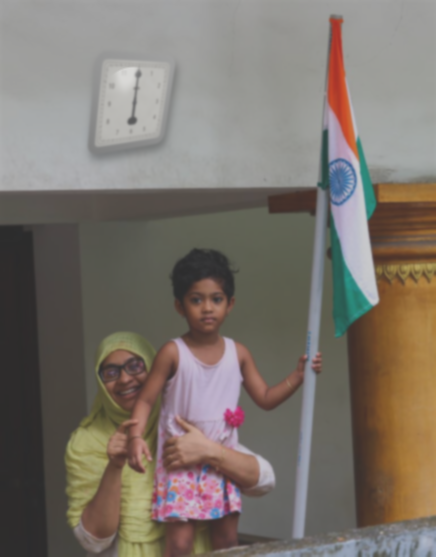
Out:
6 h 00 min
